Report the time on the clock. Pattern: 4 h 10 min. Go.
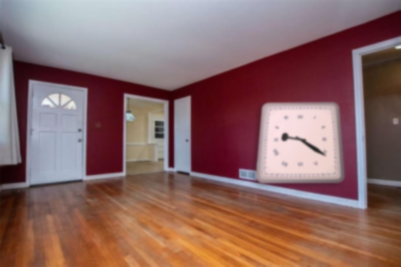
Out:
9 h 21 min
